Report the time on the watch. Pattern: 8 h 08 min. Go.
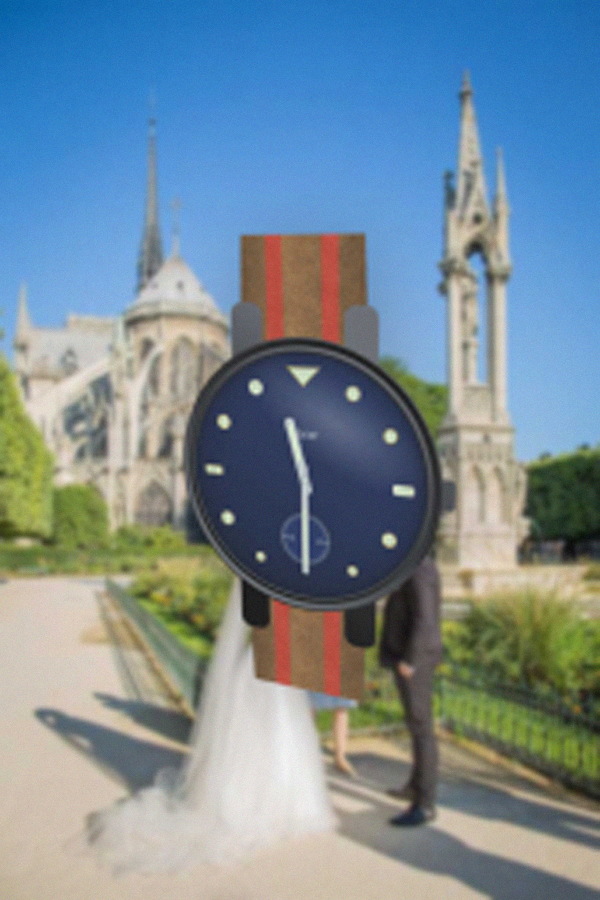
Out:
11 h 30 min
